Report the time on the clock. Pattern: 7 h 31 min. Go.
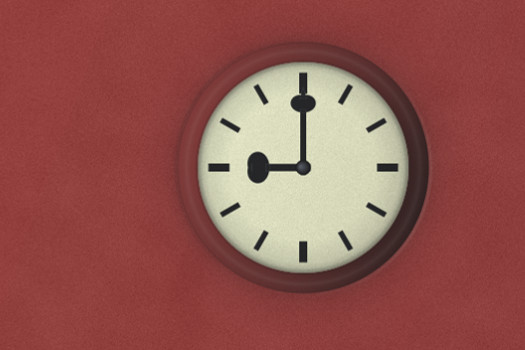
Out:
9 h 00 min
